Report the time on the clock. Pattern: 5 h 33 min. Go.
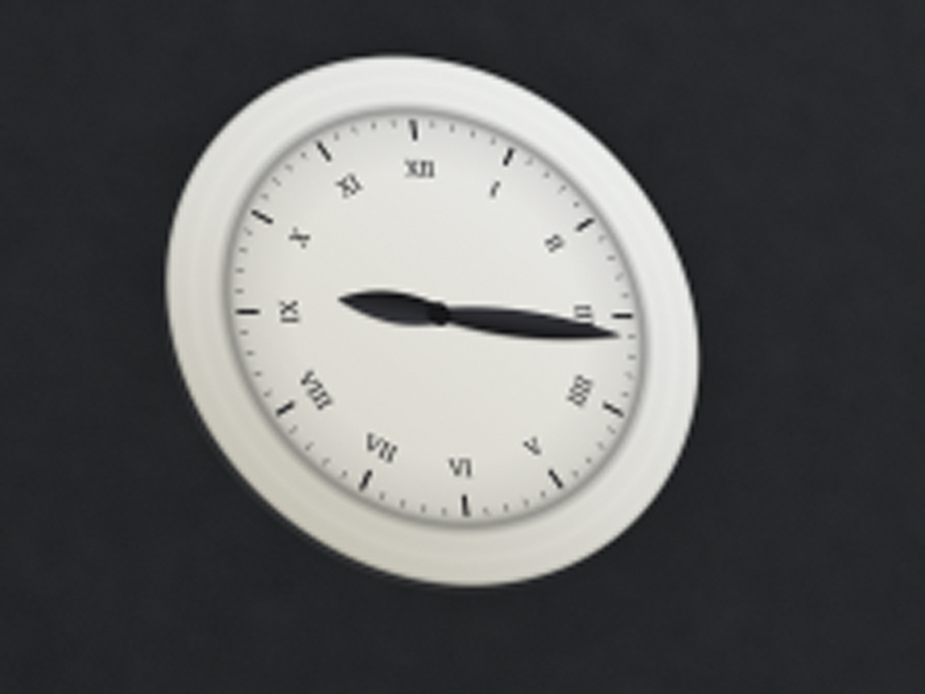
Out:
9 h 16 min
